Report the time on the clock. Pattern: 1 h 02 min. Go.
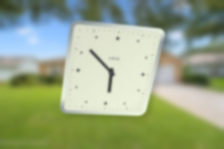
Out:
5 h 52 min
